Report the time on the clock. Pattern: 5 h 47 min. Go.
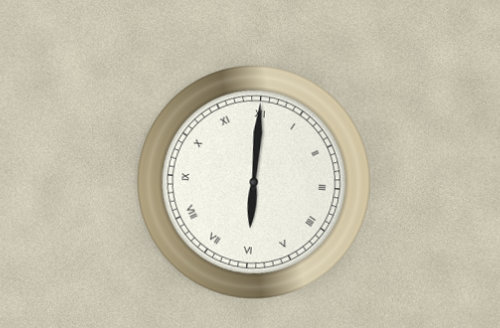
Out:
6 h 00 min
